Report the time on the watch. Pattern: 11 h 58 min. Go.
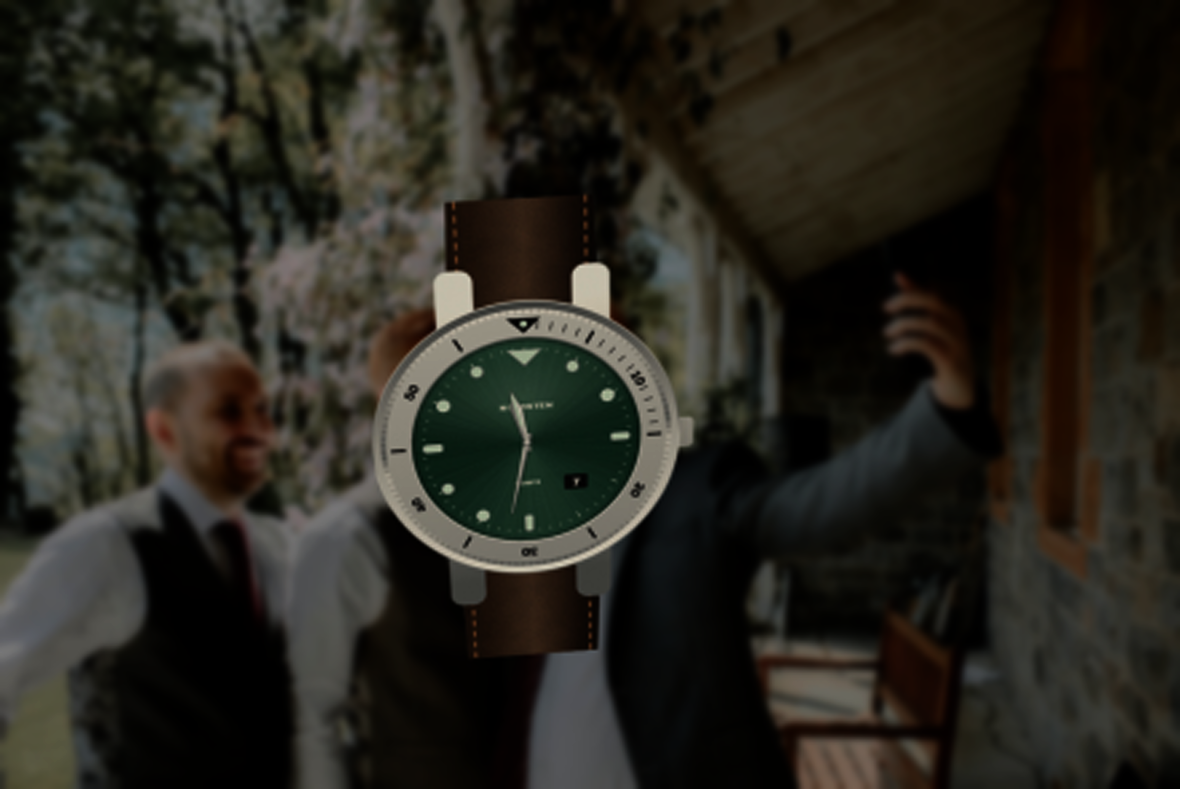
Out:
11 h 32 min
